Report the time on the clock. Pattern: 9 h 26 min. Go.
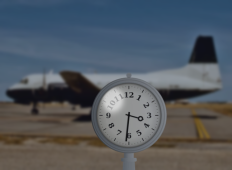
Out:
3 h 31 min
